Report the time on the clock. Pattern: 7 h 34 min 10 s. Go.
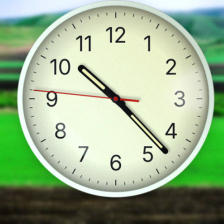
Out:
10 h 22 min 46 s
